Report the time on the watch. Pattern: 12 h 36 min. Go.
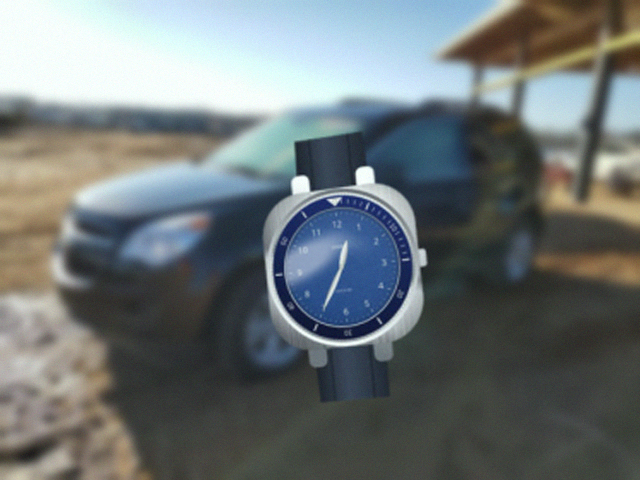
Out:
12 h 35 min
